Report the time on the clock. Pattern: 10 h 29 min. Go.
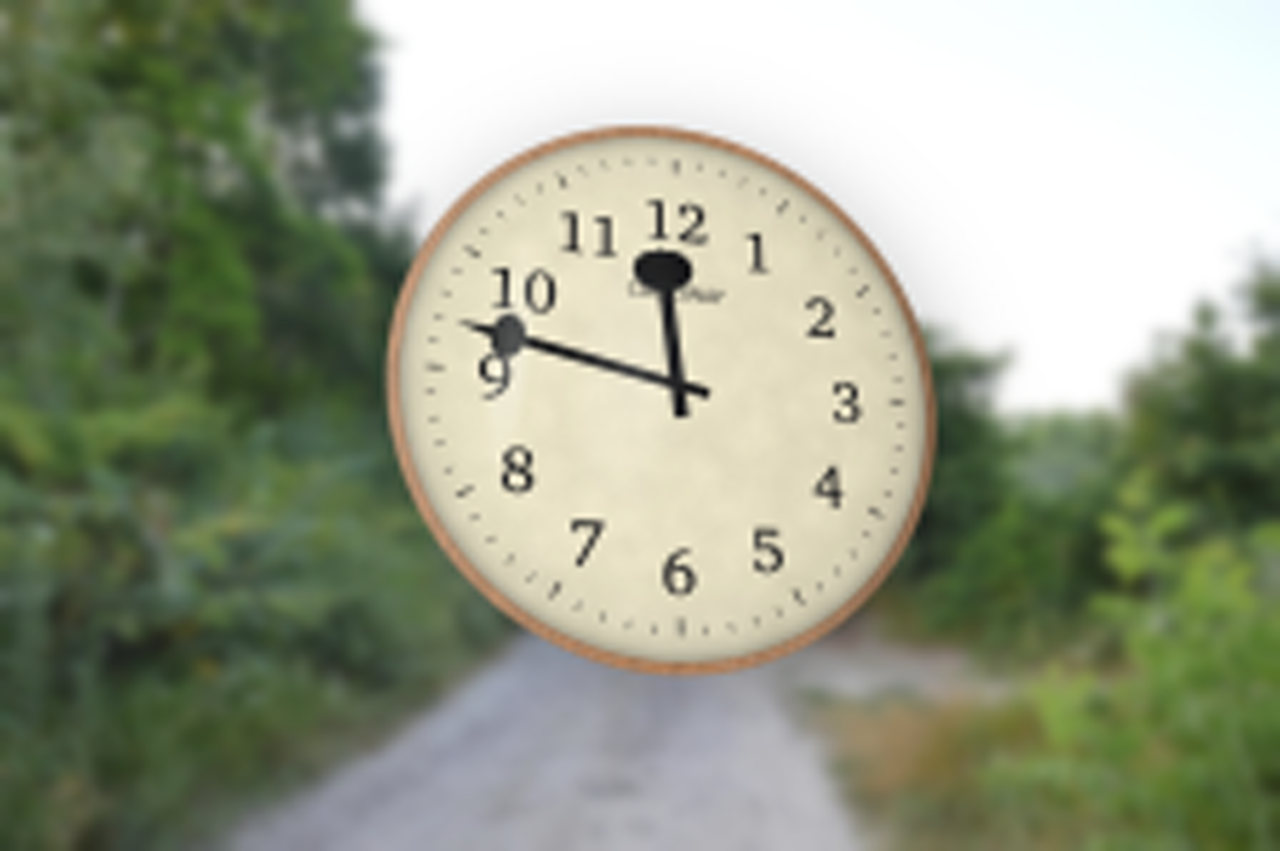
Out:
11 h 47 min
